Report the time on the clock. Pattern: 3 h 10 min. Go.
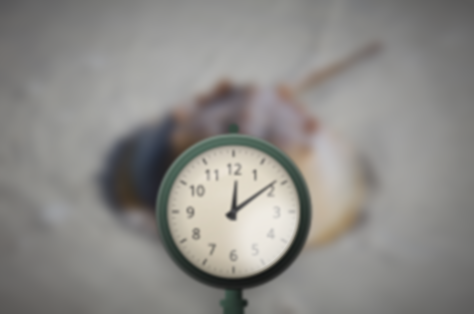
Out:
12 h 09 min
